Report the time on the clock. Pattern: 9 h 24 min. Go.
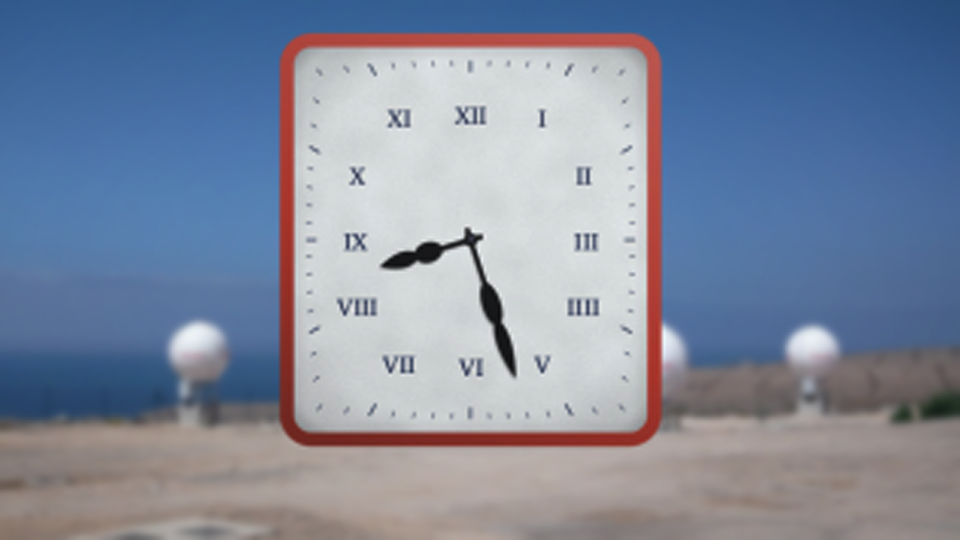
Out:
8 h 27 min
